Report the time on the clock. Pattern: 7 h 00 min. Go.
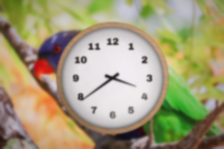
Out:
3 h 39 min
